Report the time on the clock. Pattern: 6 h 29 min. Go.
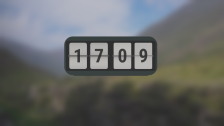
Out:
17 h 09 min
